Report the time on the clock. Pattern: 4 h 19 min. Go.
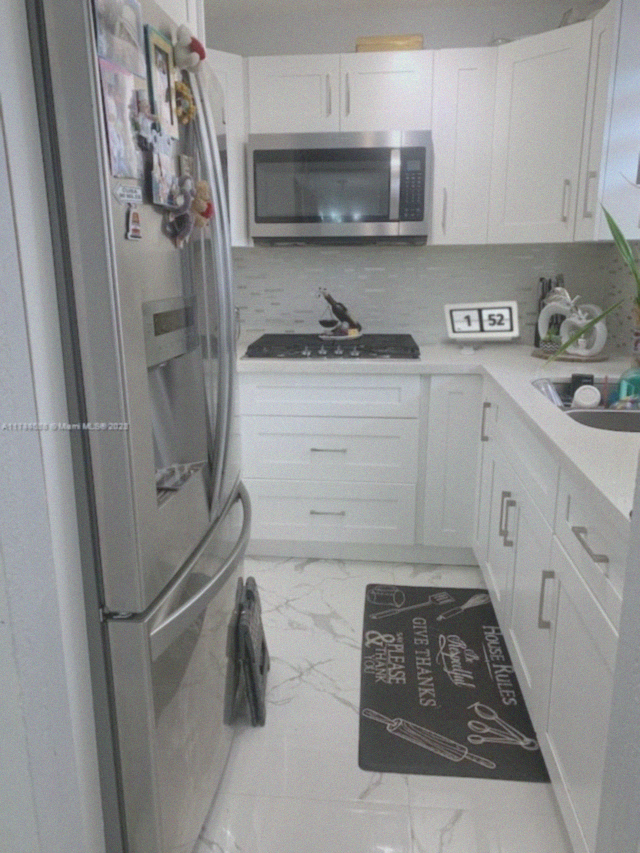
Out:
1 h 52 min
